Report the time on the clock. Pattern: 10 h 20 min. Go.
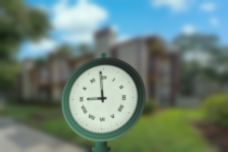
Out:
8 h 59 min
